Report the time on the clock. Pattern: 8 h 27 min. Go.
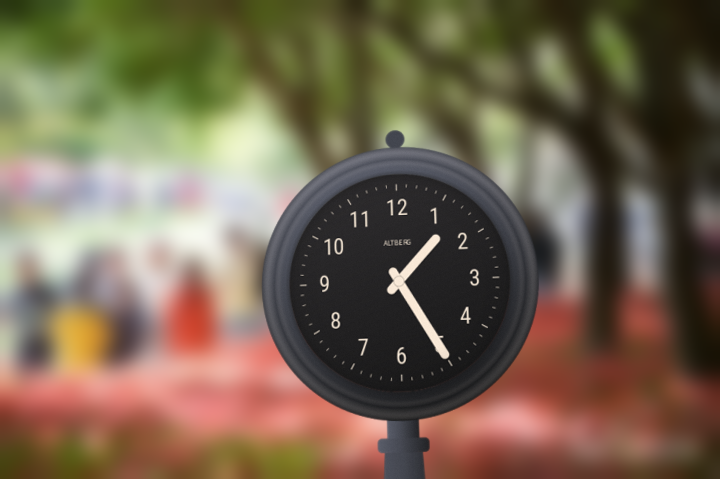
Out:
1 h 25 min
